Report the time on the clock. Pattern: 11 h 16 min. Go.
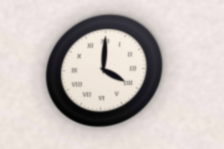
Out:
4 h 00 min
